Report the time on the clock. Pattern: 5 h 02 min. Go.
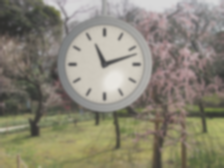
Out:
11 h 12 min
